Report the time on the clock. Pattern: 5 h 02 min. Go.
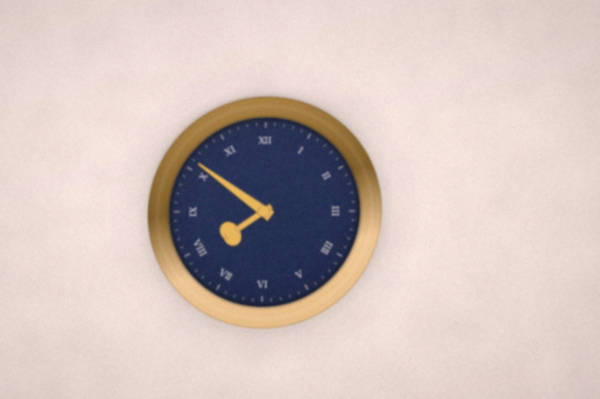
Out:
7 h 51 min
